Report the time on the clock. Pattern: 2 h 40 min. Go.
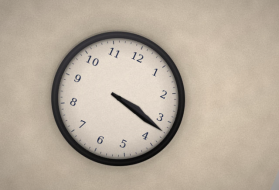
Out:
3 h 17 min
